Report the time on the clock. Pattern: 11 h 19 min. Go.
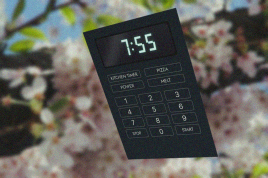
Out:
7 h 55 min
